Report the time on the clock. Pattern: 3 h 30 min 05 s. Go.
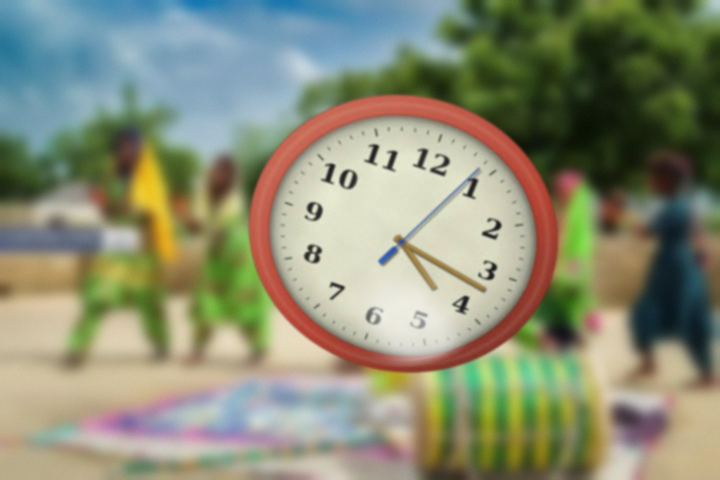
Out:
4 h 17 min 04 s
